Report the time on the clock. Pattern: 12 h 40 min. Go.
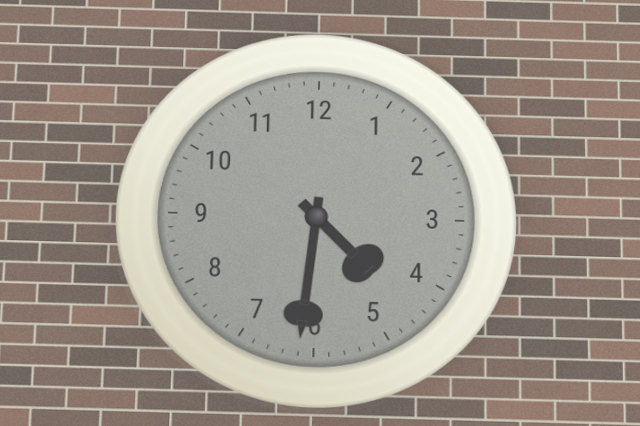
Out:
4 h 31 min
